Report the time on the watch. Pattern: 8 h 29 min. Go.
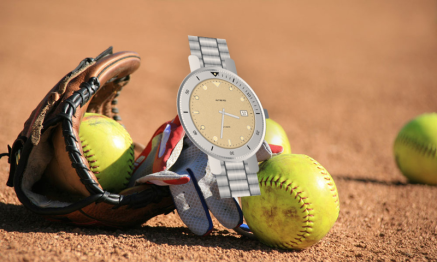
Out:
3 h 33 min
